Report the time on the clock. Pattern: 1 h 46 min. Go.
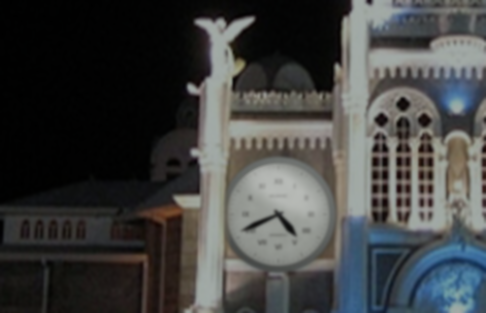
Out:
4 h 41 min
